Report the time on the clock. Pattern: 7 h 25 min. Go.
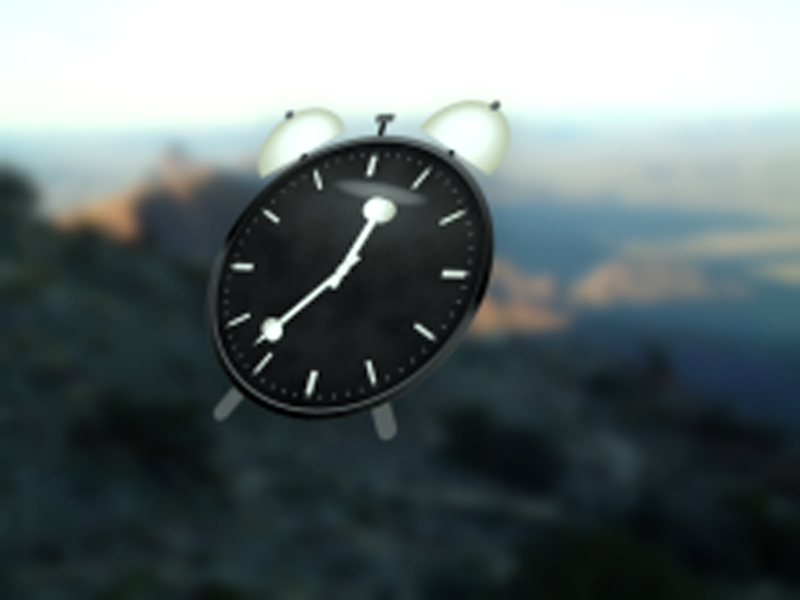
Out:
12 h 37 min
